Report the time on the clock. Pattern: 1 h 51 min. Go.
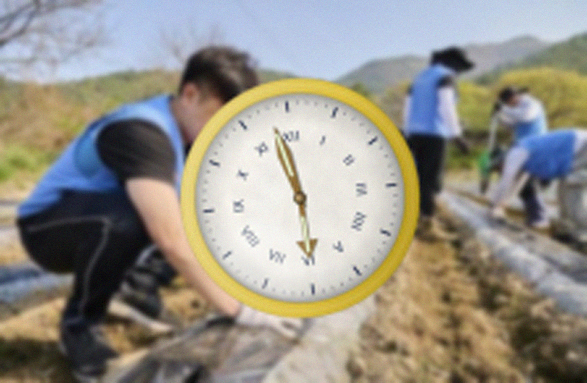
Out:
5 h 58 min
